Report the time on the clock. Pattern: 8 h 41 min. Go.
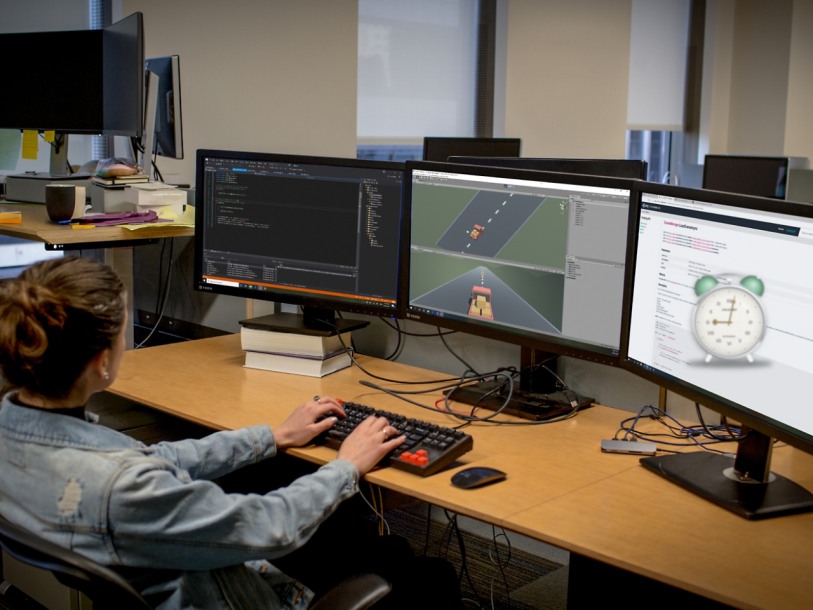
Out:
9 h 02 min
